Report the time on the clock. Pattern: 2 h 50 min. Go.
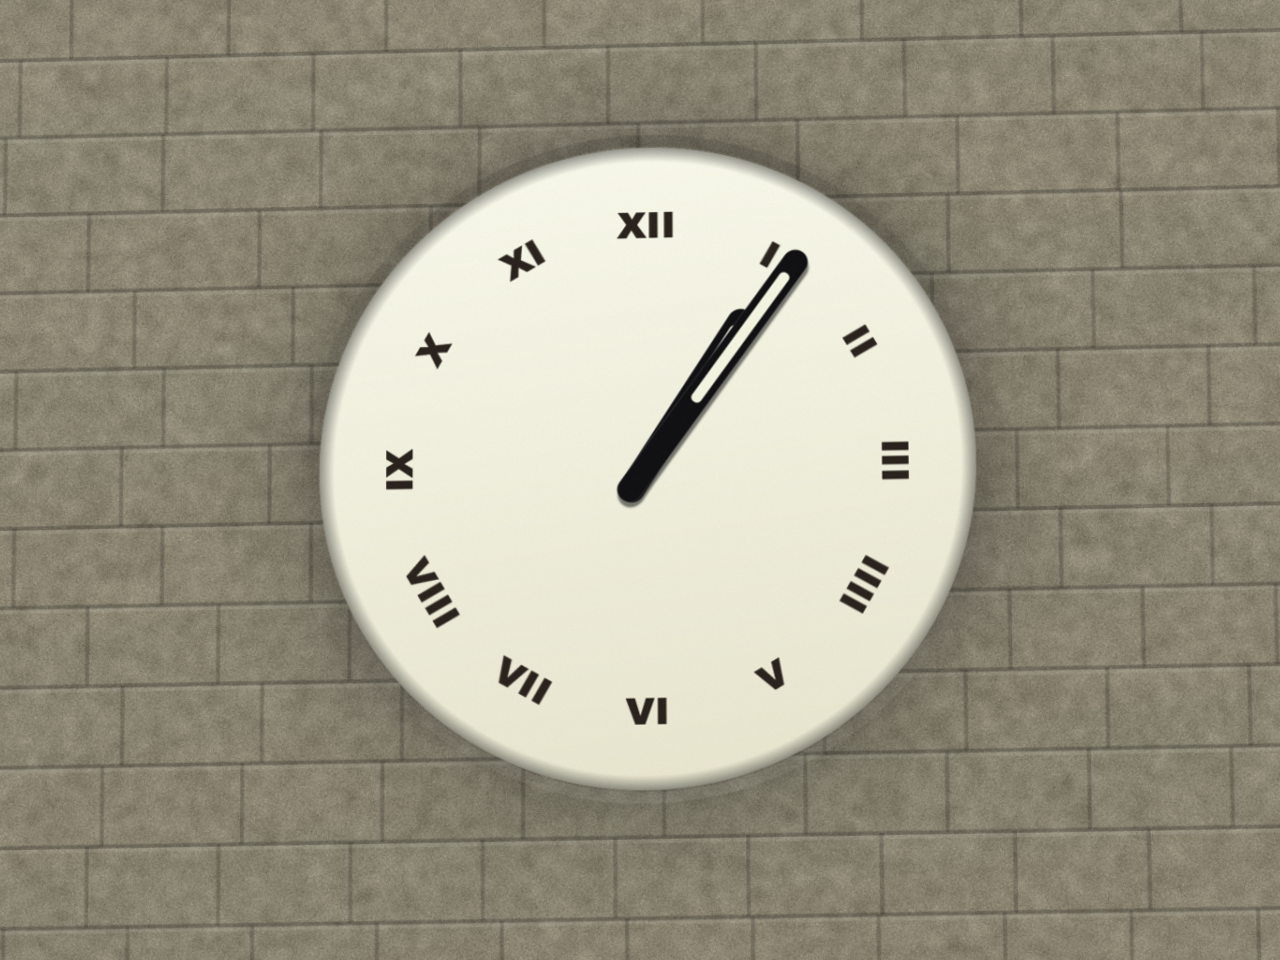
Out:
1 h 06 min
